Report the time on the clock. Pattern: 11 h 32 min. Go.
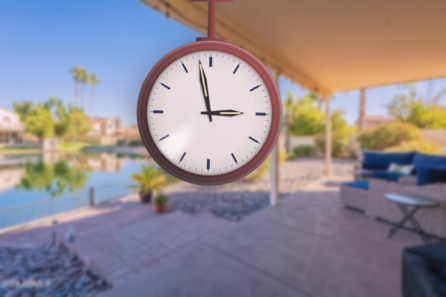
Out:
2 h 58 min
